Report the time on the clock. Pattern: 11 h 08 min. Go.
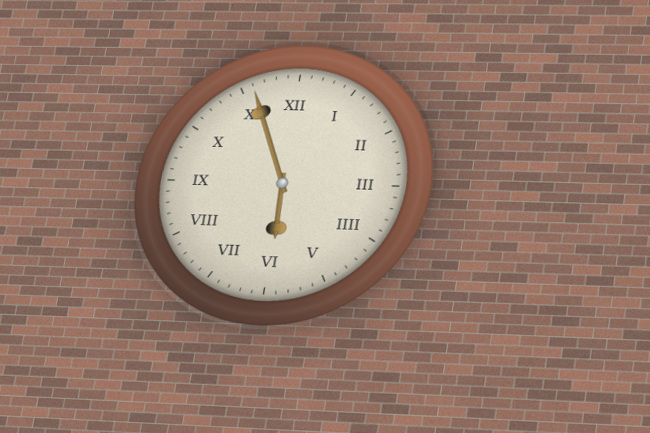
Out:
5 h 56 min
